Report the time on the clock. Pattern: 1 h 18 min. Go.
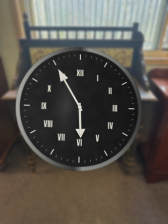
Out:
5 h 55 min
